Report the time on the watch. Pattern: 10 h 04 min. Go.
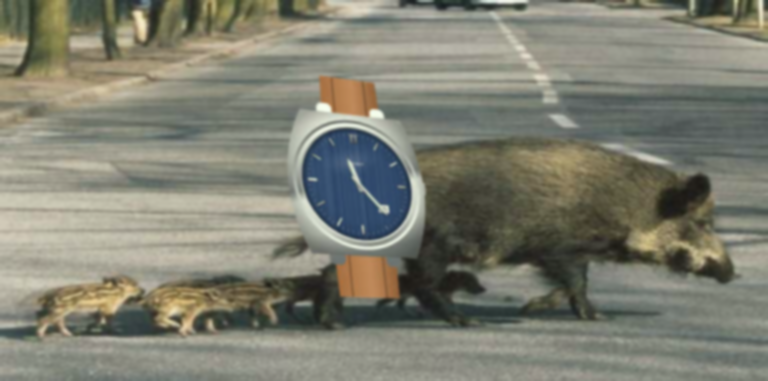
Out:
11 h 23 min
